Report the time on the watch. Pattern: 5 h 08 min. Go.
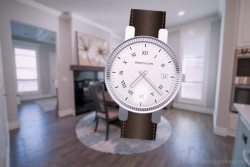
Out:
7 h 22 min
